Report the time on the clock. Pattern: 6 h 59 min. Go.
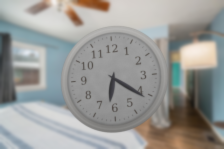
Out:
6 h 21 min
